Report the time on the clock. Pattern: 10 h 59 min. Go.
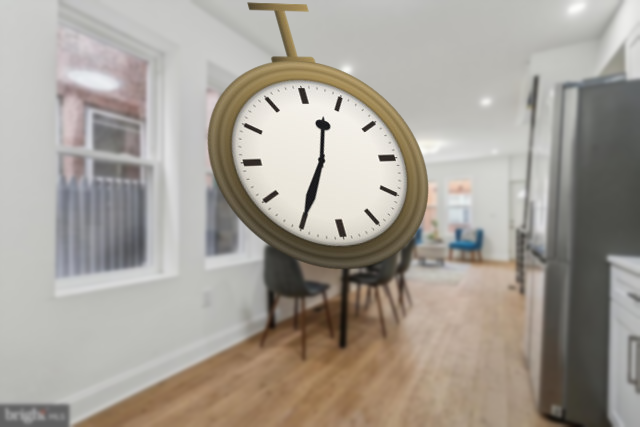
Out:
12 h 35 min
